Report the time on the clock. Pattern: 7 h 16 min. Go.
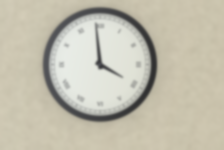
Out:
3 h 59 min
